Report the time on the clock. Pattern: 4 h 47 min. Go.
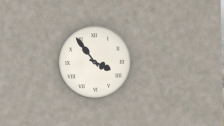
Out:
3 h 54 min
